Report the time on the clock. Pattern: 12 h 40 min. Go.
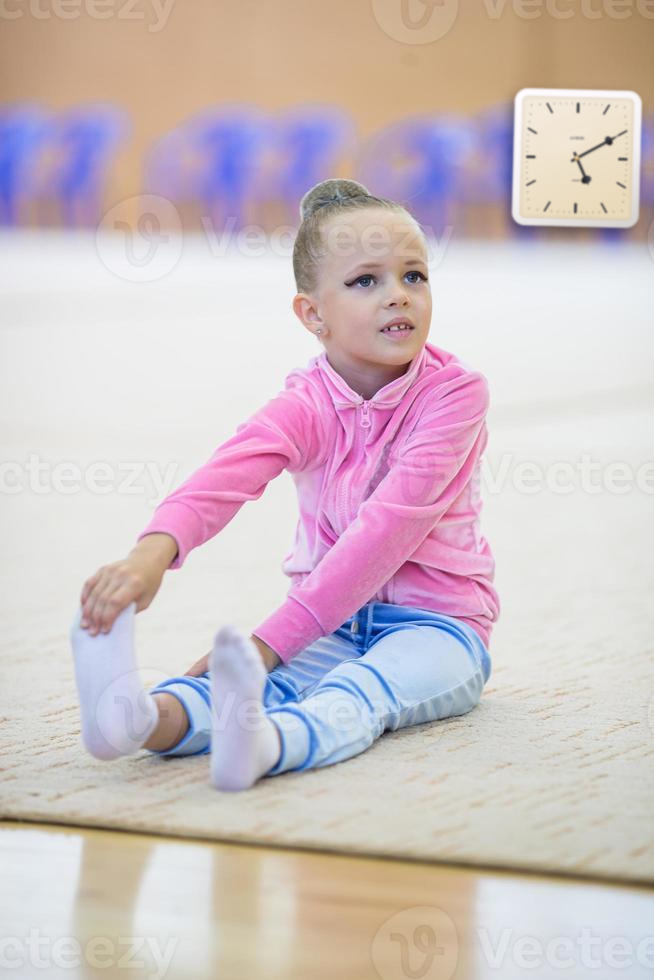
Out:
5 h 10 min
